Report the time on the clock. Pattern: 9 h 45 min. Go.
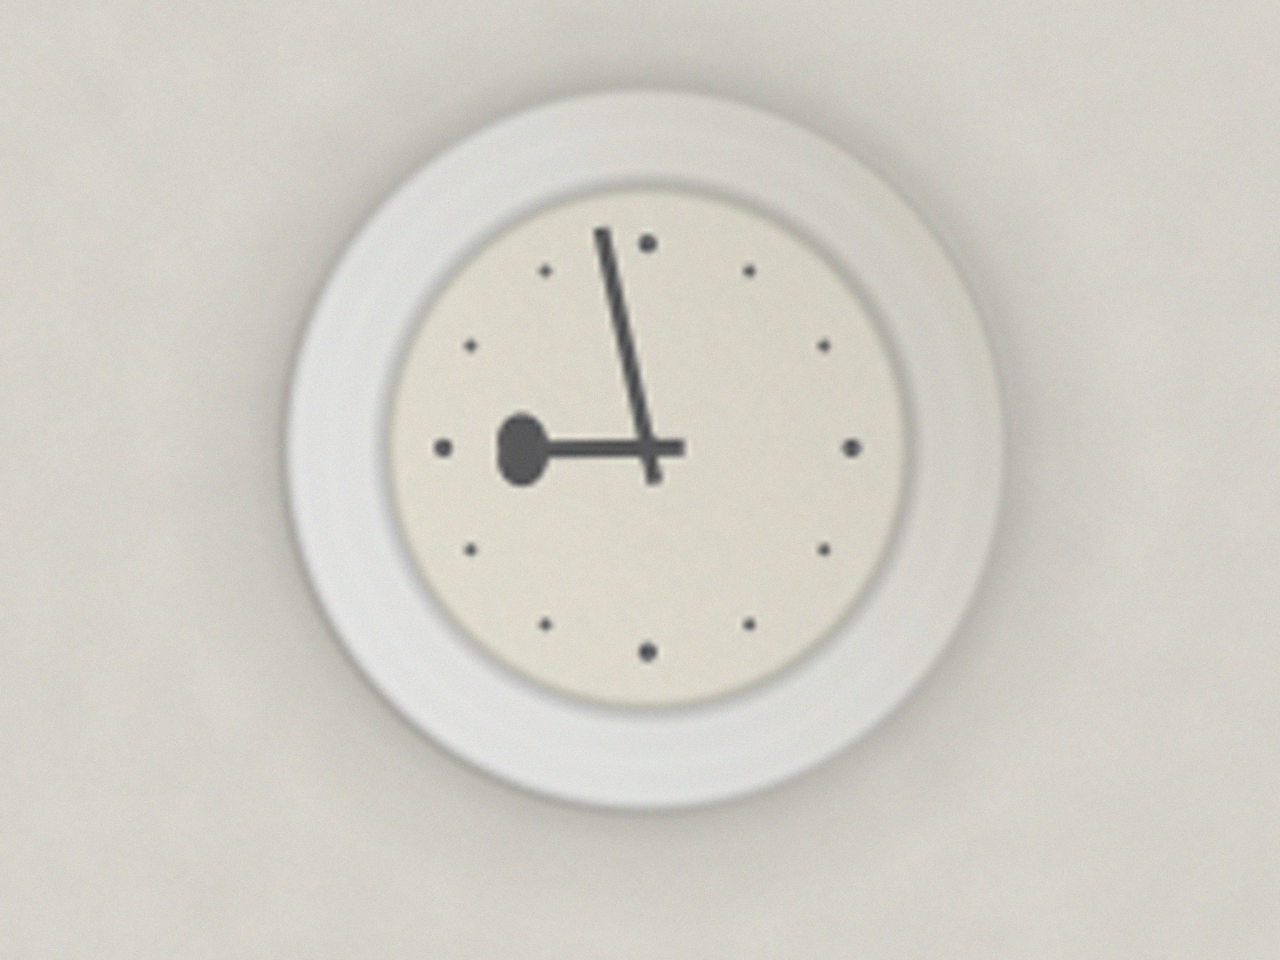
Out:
8 h 58 min
